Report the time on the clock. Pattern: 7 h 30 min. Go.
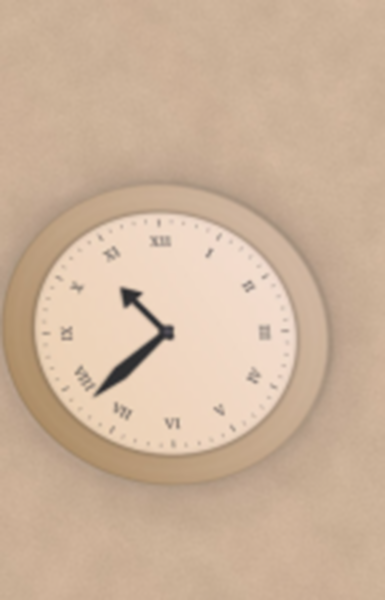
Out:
10 h 38 min
